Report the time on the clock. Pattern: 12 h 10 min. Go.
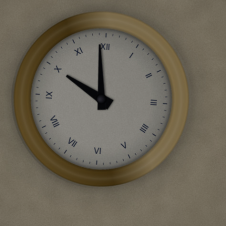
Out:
9 h 59 min
